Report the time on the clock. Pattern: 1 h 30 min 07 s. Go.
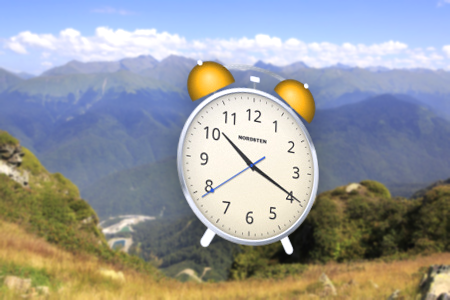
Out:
10 h 19 min 39 s
